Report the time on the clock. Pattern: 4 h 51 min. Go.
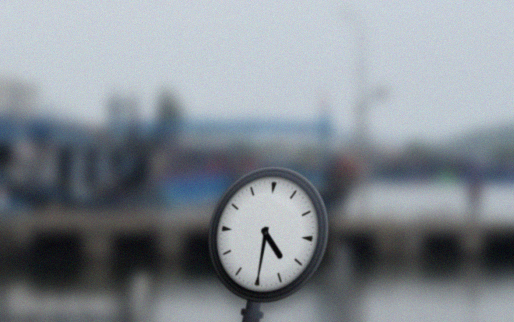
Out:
4 h 30 min
